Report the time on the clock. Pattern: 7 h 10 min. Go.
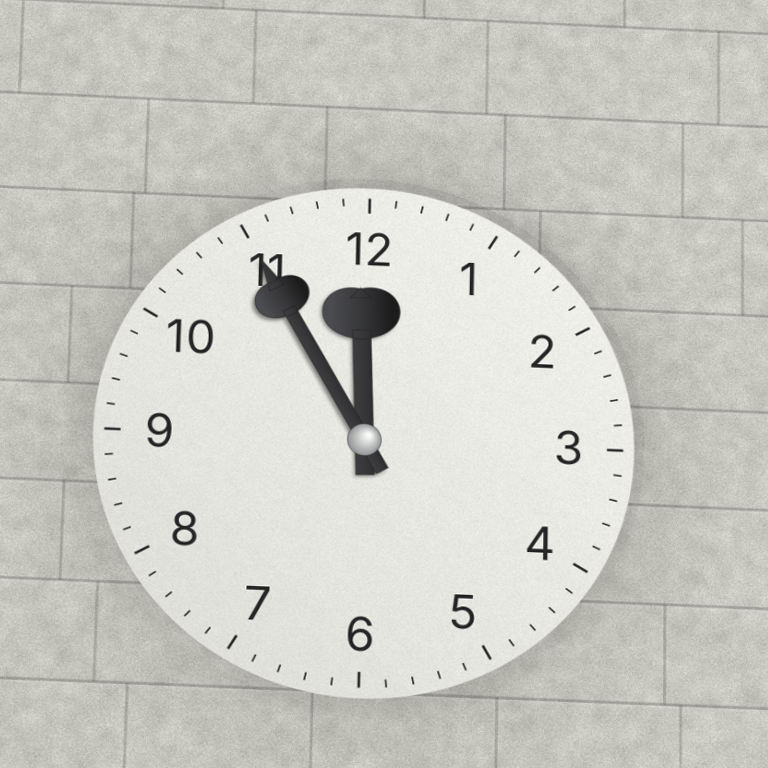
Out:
11 h 55 min
